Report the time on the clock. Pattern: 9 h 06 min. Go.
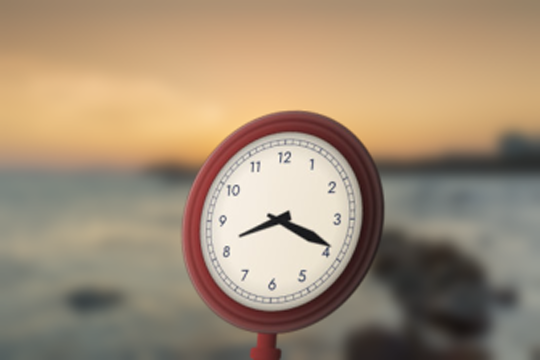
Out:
8 h 19 min
